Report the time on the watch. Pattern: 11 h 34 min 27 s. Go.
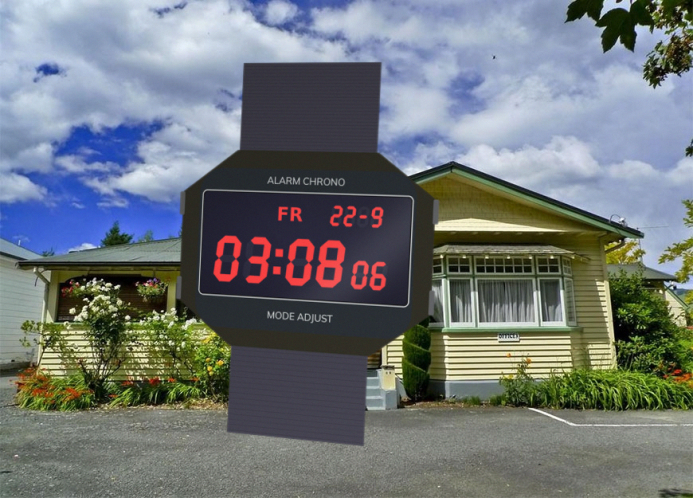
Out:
3 h 08 min 06 s
